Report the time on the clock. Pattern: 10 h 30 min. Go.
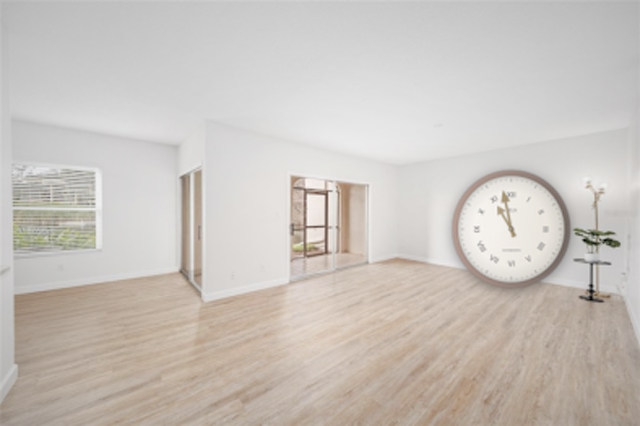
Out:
10 h 58 min
